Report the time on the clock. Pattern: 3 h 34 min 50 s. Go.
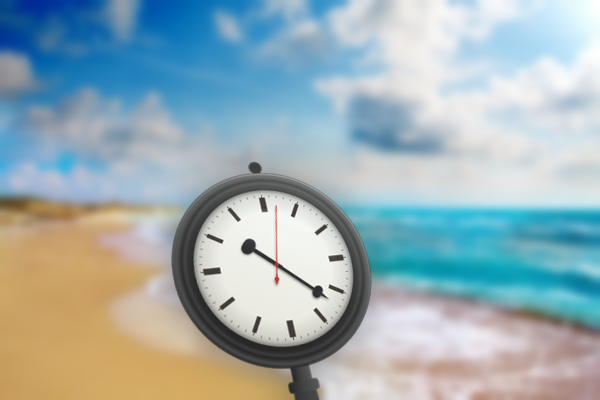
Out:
10 h 22 min 02 s
